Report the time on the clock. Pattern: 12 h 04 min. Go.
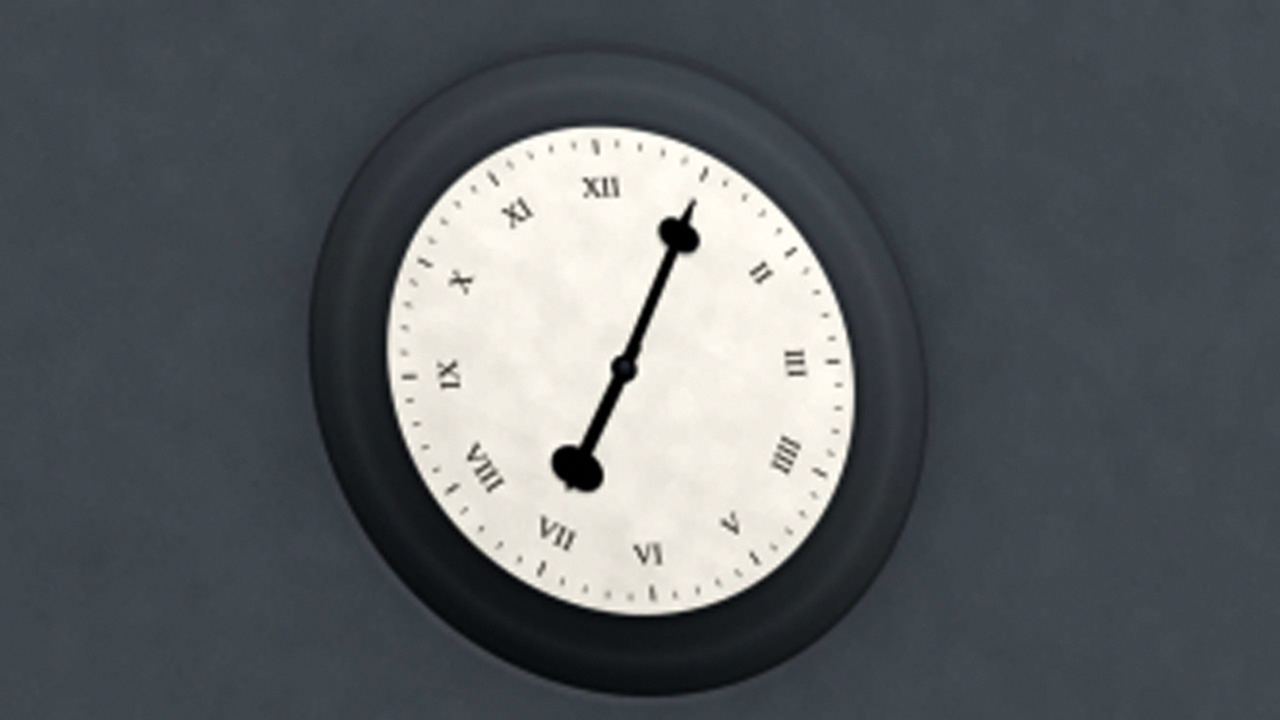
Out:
7 h 05 min
